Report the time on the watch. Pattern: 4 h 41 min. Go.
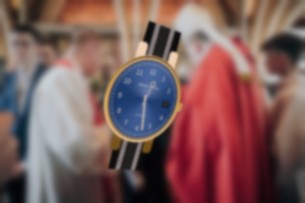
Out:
12 h 28 min
